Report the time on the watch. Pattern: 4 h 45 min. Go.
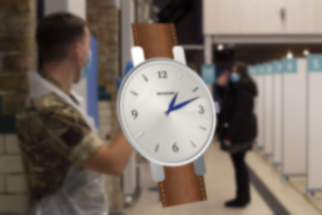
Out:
1 h 12 min
